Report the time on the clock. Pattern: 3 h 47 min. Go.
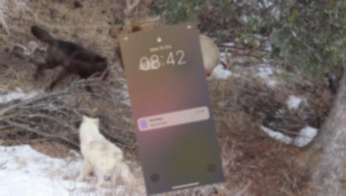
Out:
8 h 42 min
